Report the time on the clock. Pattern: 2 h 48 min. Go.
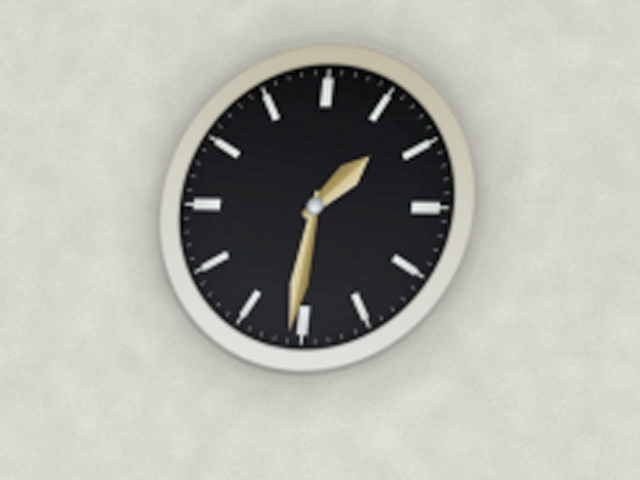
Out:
1 h 31 min
